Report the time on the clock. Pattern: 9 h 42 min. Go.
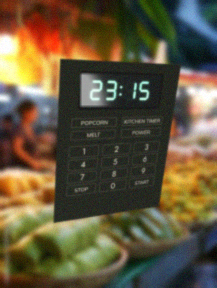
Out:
23 h 15 min
